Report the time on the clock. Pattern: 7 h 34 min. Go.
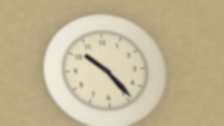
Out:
10 h 24 min
